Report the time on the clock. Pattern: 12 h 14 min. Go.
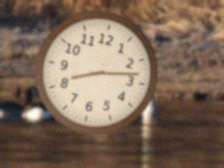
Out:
8 h 13 min
